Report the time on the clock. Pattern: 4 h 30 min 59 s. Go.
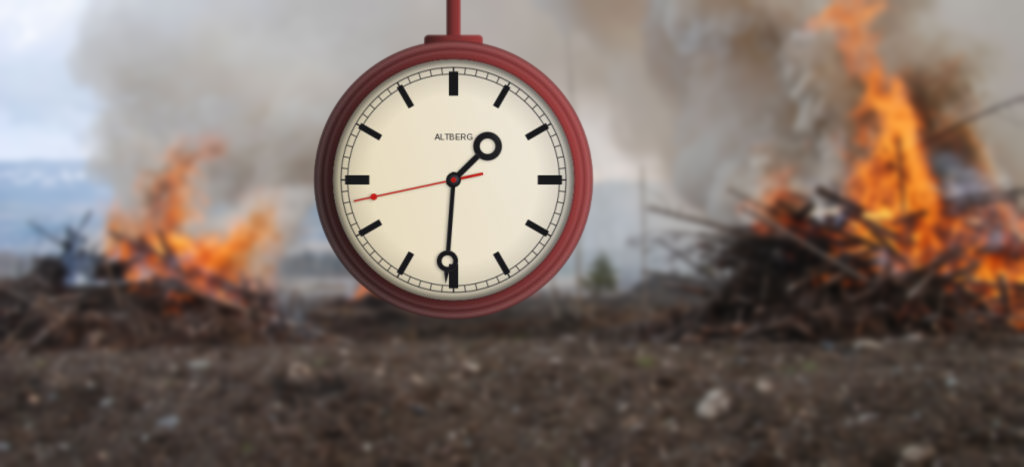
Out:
1 h 30 min 43 s
